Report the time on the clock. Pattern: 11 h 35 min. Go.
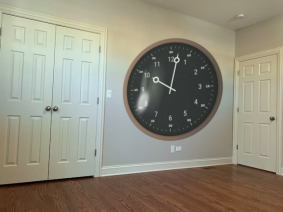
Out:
10 h 02 min
